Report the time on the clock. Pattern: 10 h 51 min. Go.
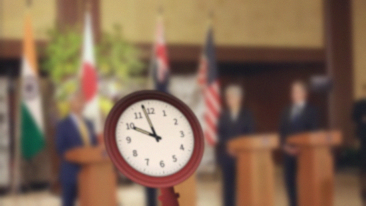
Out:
9 h 58 min
